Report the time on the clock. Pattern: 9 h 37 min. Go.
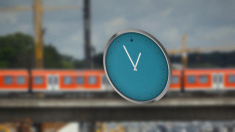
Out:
12 h 56 min
